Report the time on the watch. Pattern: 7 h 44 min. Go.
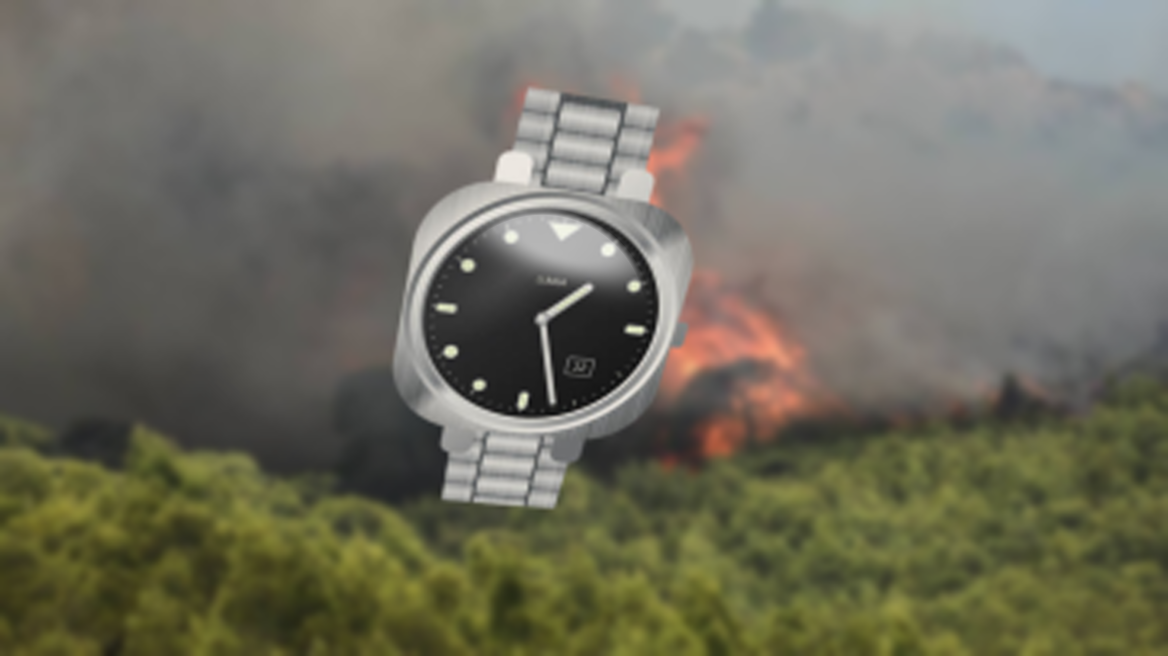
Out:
1 h 27 min
